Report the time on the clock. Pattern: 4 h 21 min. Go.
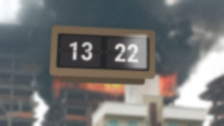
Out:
13 h 22 min
